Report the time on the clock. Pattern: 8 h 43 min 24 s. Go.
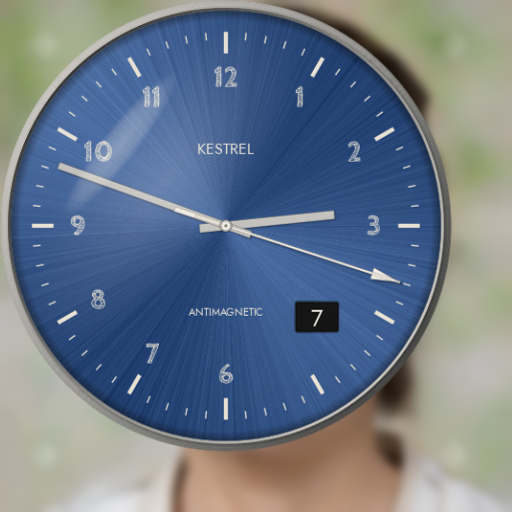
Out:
2 h 48 min 18 s
